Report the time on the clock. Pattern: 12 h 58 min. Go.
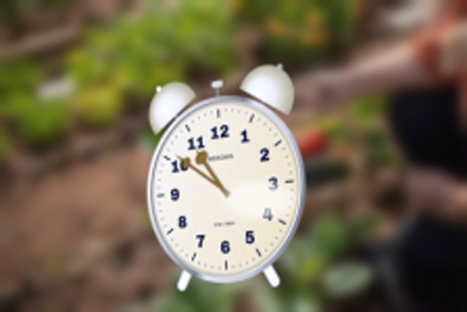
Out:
10 h 51 min
